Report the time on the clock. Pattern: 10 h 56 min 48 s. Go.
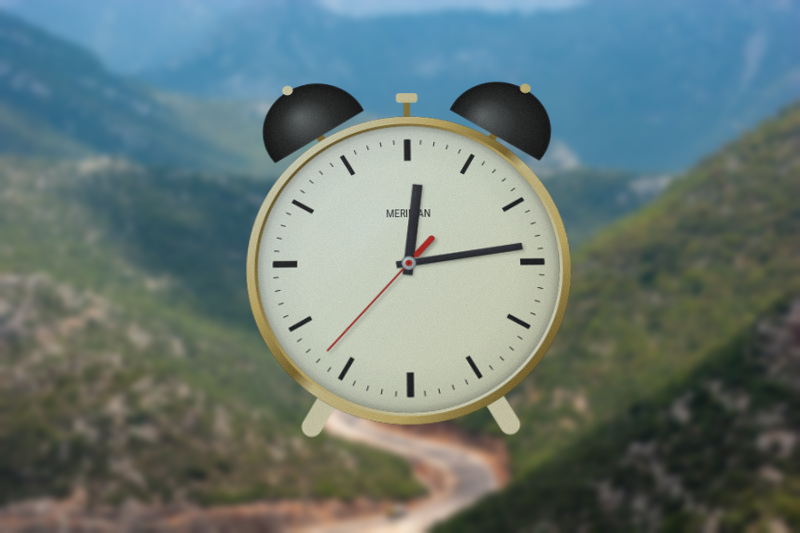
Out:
12 h 13 min 37 s
